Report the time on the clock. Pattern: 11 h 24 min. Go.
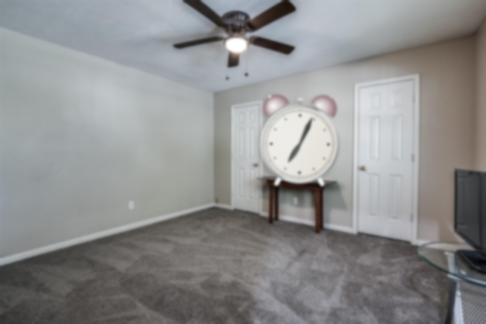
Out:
7 h 04 min
